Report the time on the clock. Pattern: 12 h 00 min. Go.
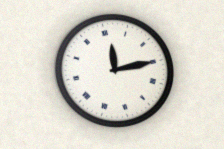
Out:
12 h 15 min
